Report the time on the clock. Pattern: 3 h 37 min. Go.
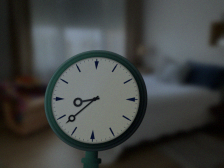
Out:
8 h 38 min
